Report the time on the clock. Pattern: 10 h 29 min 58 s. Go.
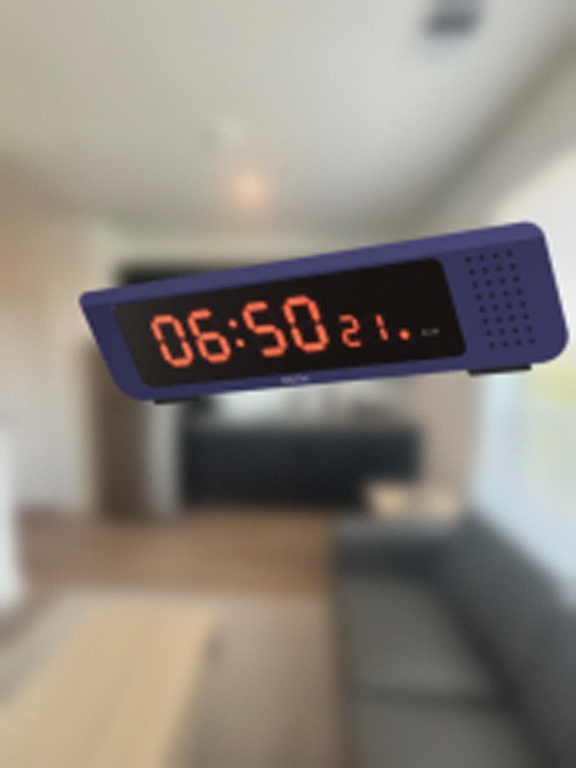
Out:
6 h 50 min 21 s
